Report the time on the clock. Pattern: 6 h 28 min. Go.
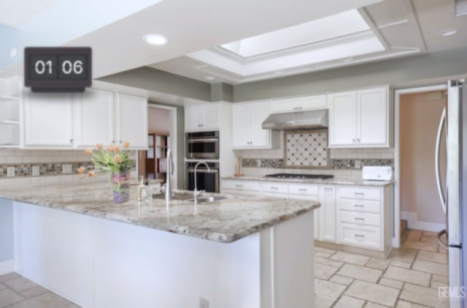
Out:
1 h 06 min
